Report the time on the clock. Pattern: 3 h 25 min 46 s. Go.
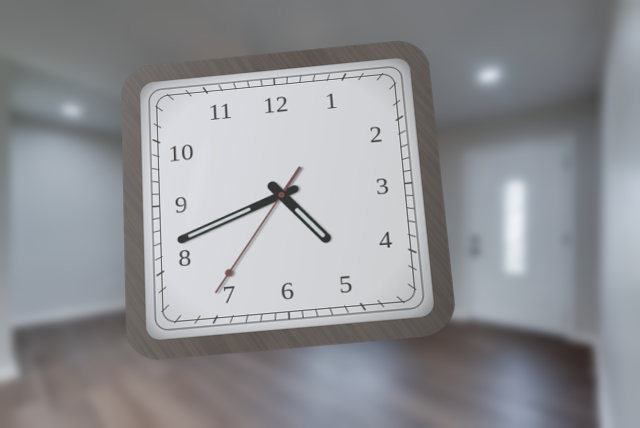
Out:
4 h 41 min 36 s
